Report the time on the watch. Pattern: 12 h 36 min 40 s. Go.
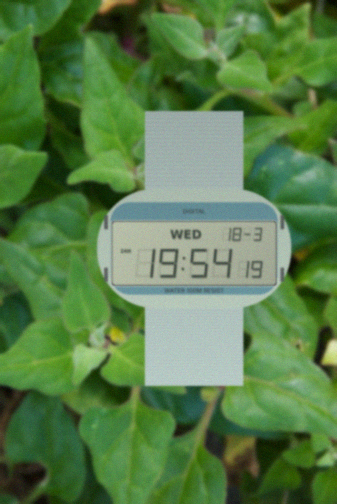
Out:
19 h 54 min 19 s
